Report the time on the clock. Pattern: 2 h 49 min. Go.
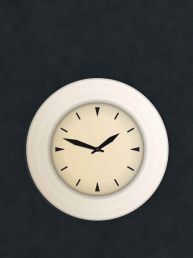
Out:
1 h 48 min
